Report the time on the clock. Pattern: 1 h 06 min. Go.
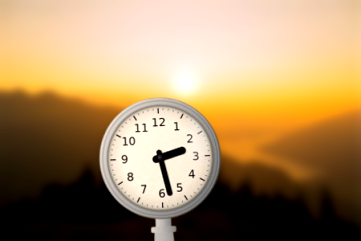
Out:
2 h 28 min
